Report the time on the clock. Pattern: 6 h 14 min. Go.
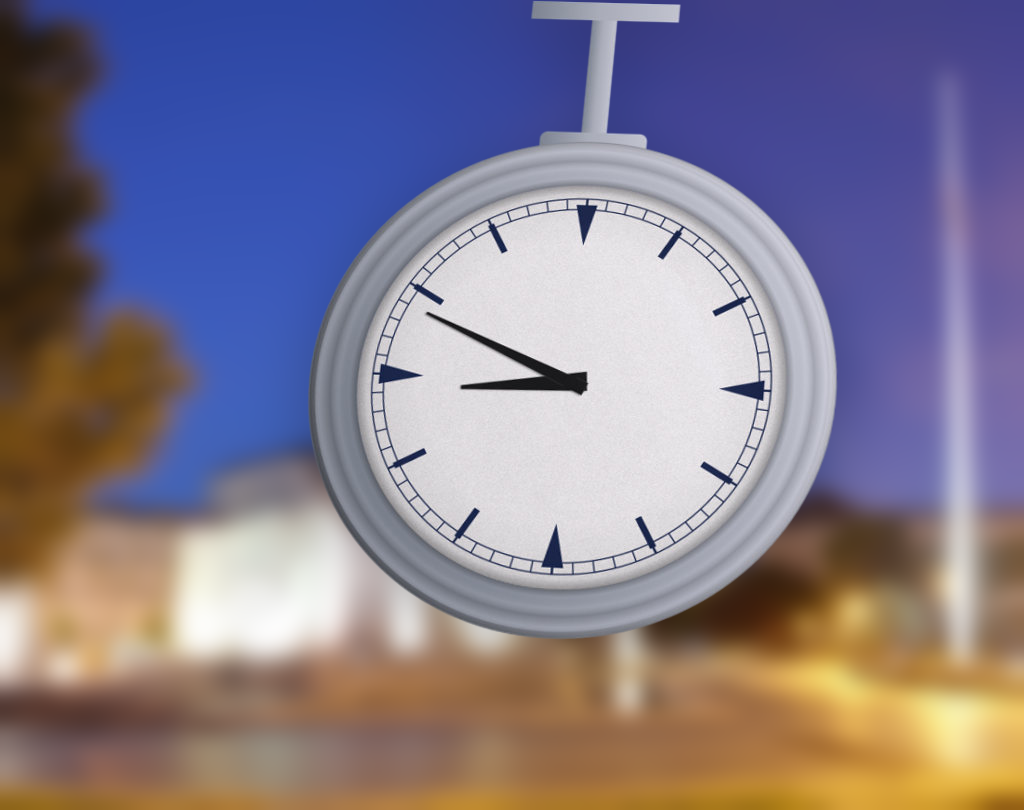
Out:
8 h 49 min
